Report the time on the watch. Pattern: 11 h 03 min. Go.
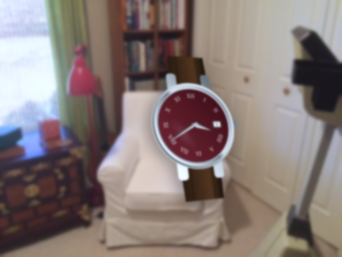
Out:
3 h 40 min
